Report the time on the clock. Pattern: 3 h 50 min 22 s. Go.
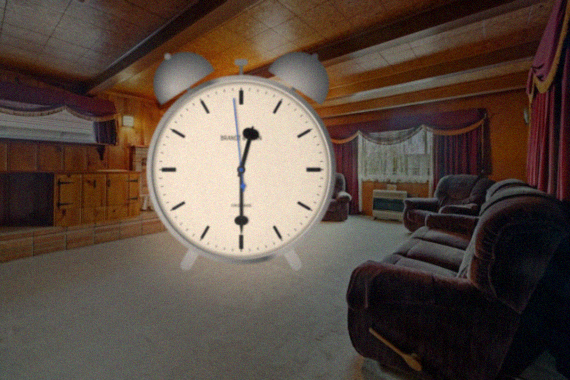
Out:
12 h 29 min 59 s
